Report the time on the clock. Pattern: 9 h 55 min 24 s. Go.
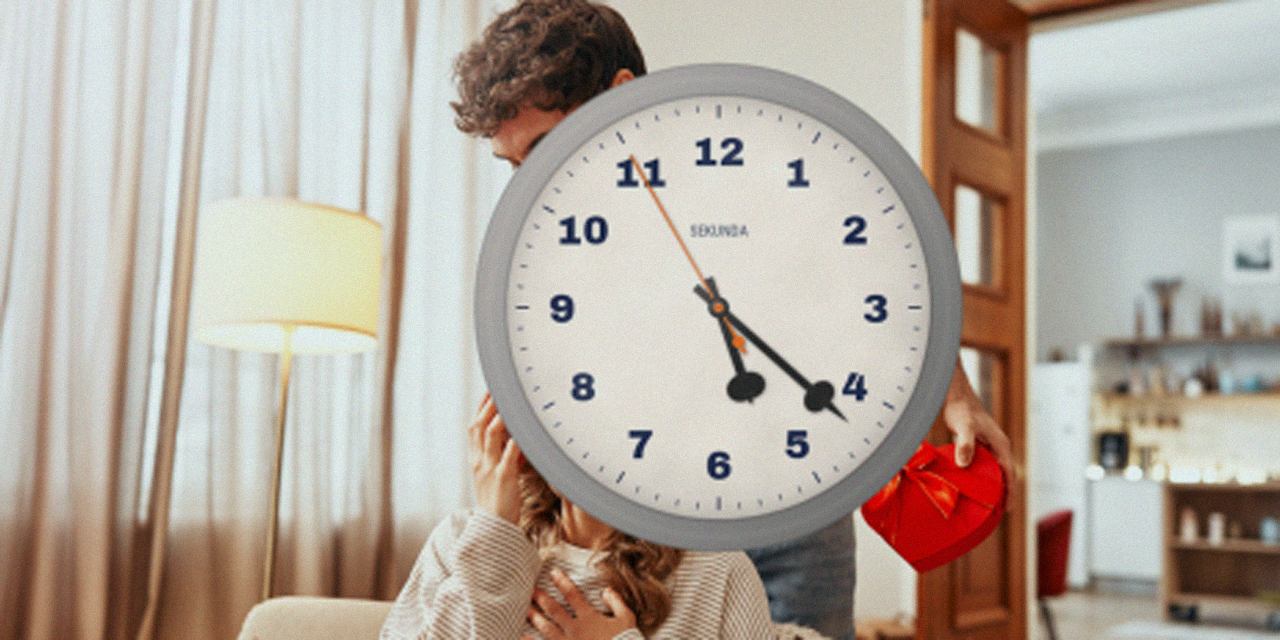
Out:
5 h 21 min 55 s
